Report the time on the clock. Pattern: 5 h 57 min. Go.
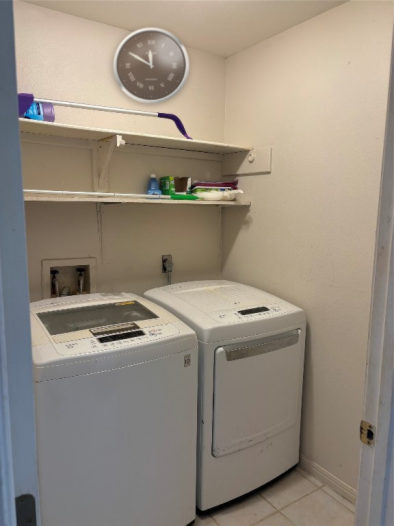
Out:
11 h 50 min
